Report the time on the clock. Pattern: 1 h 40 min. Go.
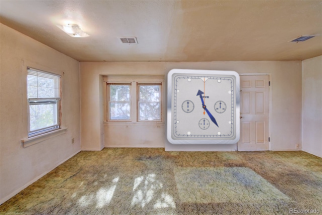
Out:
11 h 24 min
